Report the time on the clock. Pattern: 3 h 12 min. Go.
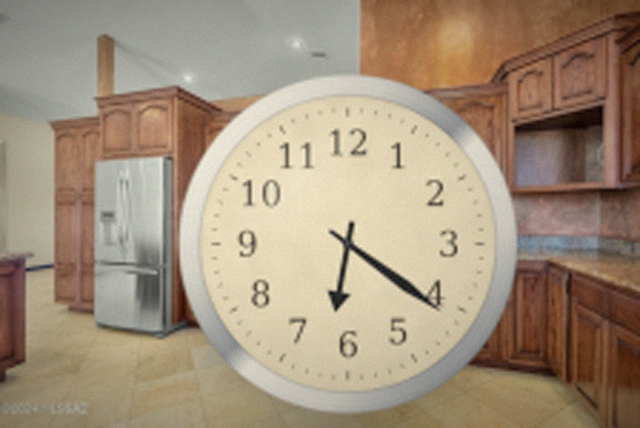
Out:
6 h 21 min
